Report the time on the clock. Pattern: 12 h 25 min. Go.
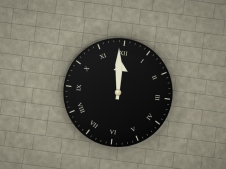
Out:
11 h 59 min
